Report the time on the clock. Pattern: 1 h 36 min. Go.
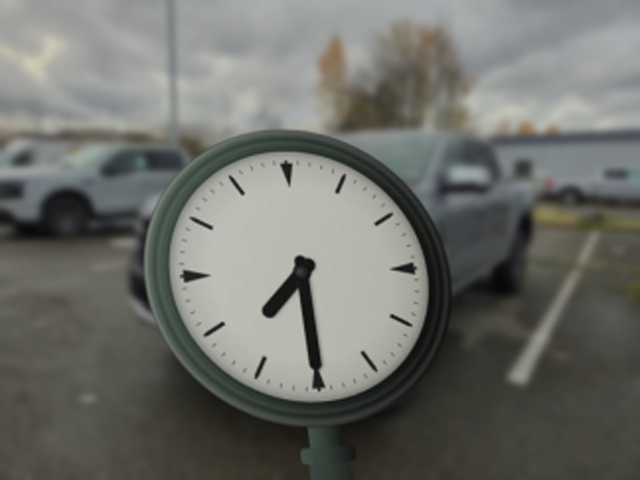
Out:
7 h 30 min
